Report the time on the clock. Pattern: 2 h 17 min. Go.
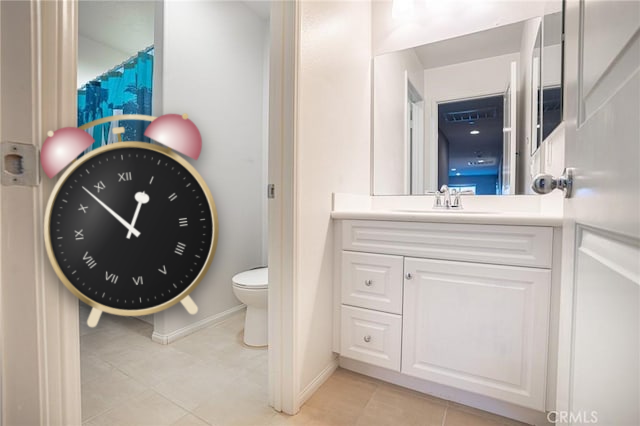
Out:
12 h 53 min
